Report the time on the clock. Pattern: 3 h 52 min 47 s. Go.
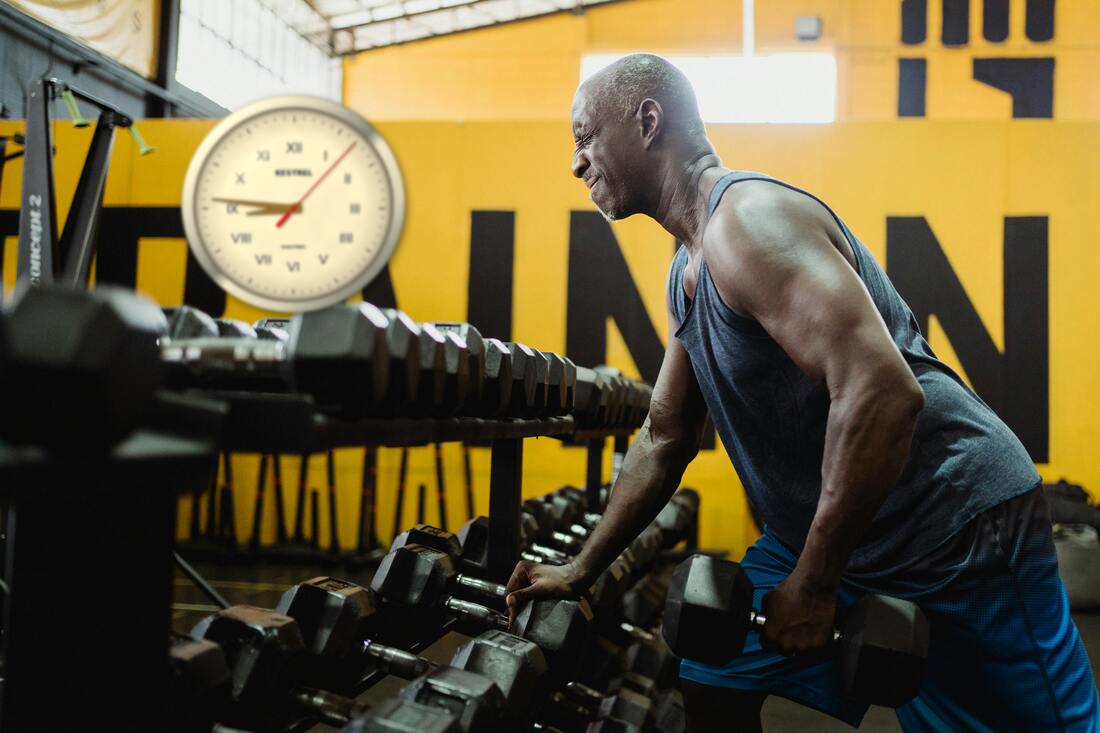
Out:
8 h 46 min 07 s
